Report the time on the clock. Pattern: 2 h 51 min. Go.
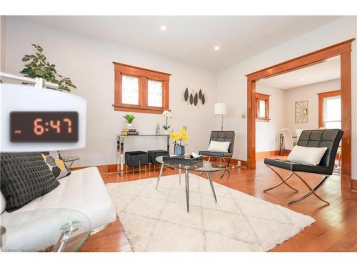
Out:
6 h 47 min
